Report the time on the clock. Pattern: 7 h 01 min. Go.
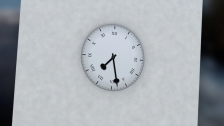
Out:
7 h 28 min
